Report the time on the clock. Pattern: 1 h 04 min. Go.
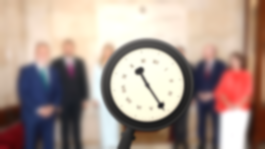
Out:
10 h 21 min
